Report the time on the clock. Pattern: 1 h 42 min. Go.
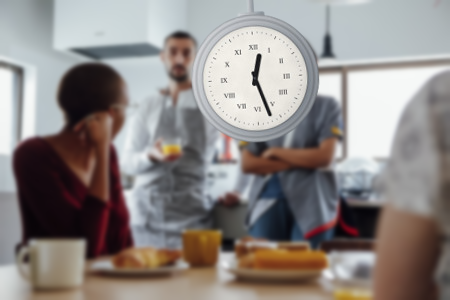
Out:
12 h 27 min
